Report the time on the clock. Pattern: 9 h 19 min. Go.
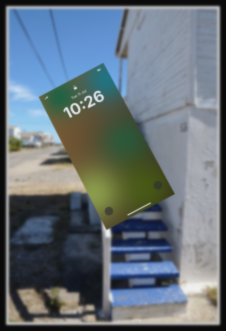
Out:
10 h 26 min
